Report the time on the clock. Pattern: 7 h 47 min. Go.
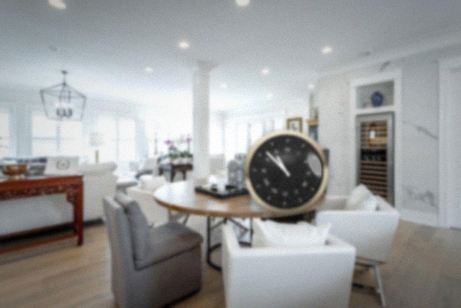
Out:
10 h 52 min
